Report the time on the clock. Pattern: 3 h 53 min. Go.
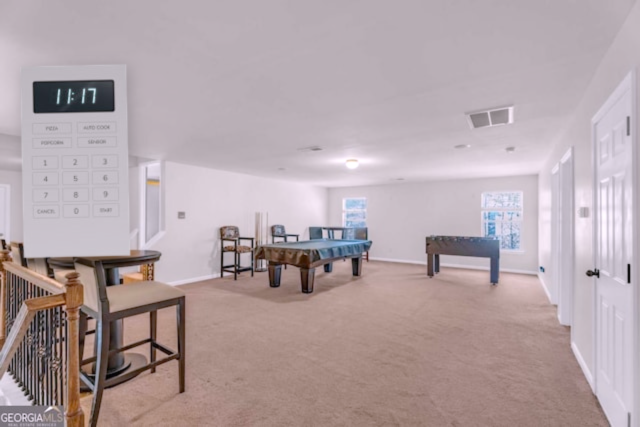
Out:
11 h 17 min
